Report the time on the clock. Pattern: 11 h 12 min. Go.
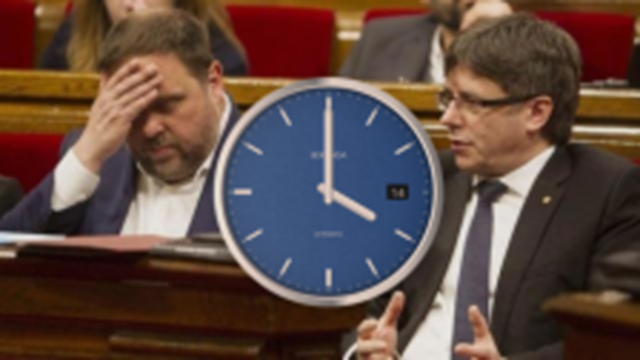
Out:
4 h 00 min
